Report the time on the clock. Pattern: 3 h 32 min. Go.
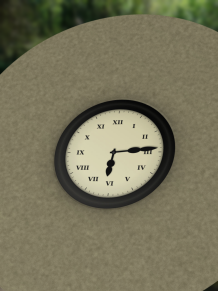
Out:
6 h 14 min
